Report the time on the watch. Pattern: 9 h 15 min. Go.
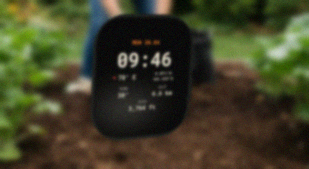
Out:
9 h 46 min
